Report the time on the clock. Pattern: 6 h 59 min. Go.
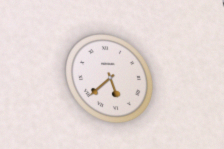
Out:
5 h 39 min
